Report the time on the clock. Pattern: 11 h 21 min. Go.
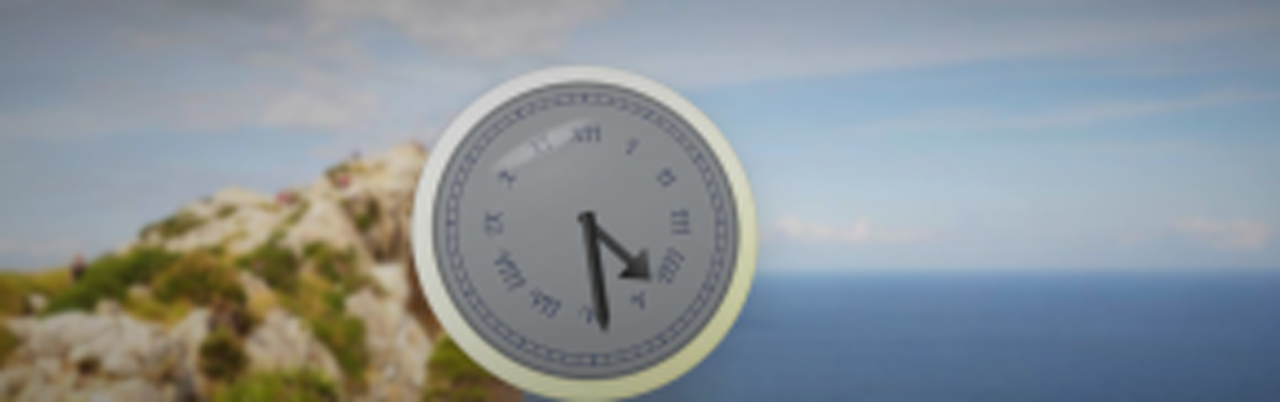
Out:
4 h 29 min
